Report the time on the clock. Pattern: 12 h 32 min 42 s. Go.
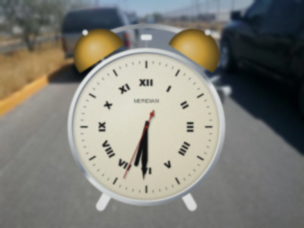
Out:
6 h 30 min 34 s
